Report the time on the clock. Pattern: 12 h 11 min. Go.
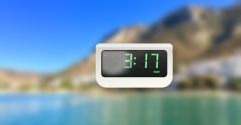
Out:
3 h 17 min
